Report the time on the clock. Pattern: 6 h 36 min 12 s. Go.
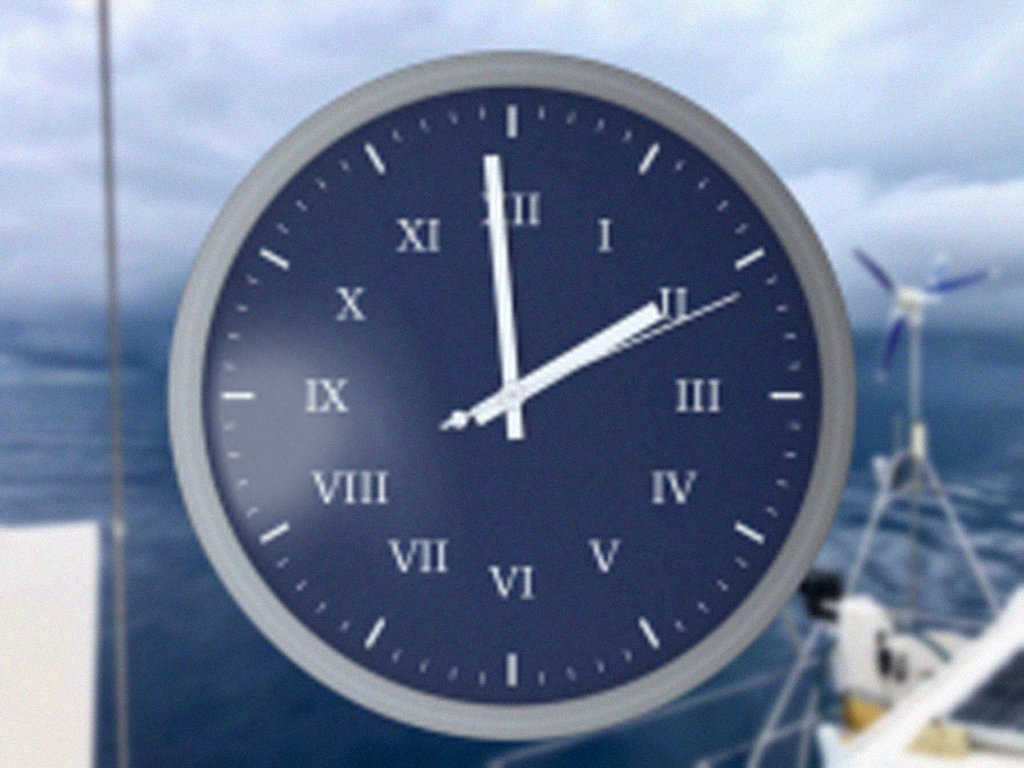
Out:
1 h 59 min 11 s
